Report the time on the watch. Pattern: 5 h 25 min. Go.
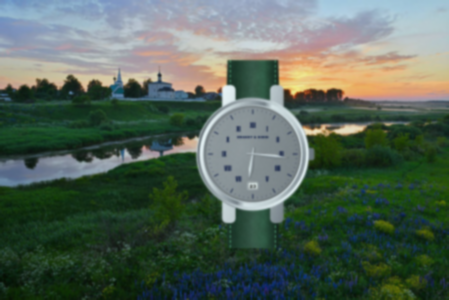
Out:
6 h 16 min
